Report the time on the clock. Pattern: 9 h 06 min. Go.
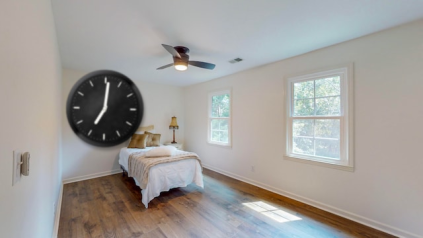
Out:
7 h 01 min
